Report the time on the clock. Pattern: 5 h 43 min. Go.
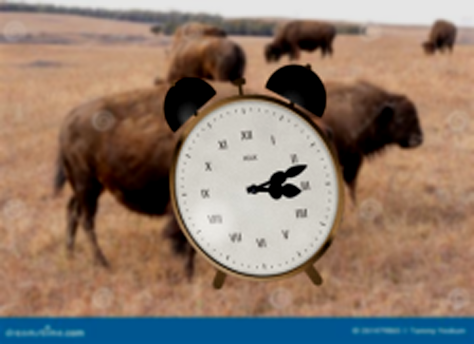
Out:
3 h 12 min
